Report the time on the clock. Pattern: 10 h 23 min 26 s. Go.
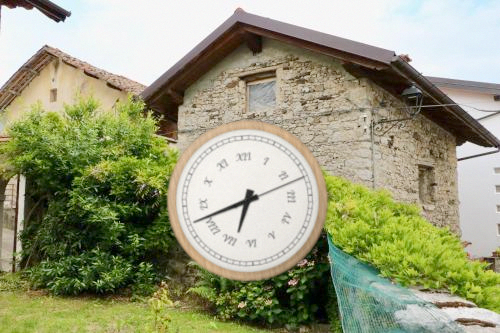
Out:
6 h 42 min 12 s
